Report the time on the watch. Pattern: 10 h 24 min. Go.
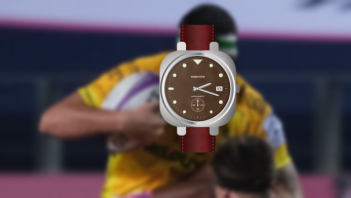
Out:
2 h 18 min
